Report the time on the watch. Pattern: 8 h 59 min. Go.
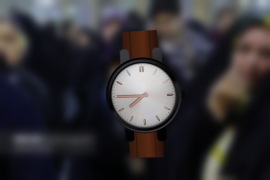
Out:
7 h 45 min
